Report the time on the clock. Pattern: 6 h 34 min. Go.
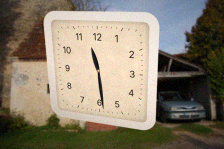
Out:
11 h 29 min
